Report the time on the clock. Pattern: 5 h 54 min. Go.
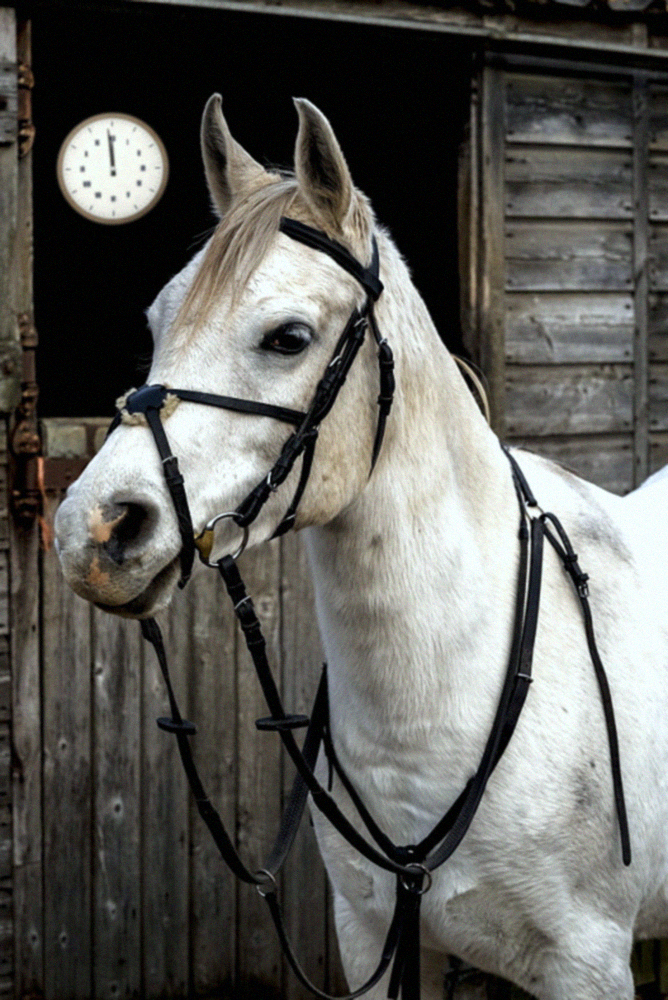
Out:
11 h 59 min
